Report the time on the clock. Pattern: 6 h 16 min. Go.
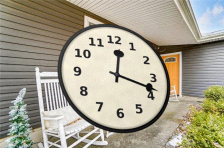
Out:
12 h 18 min
